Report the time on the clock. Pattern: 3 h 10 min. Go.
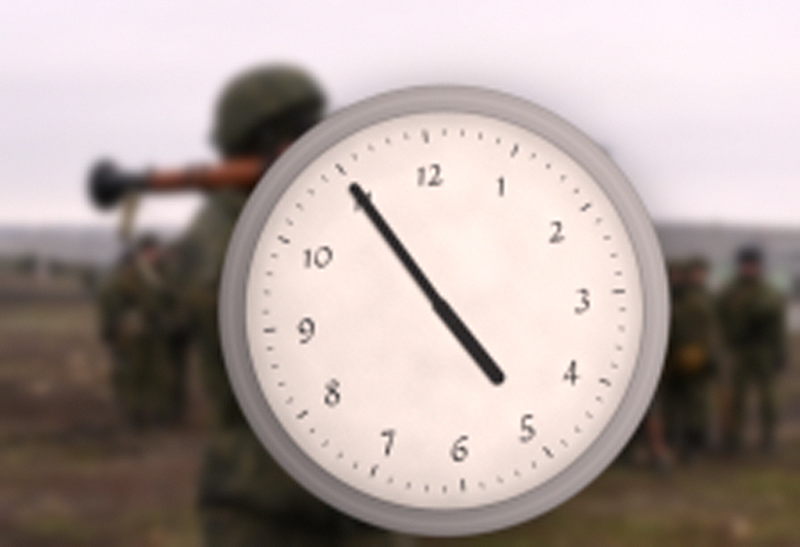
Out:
4 h 55 min
